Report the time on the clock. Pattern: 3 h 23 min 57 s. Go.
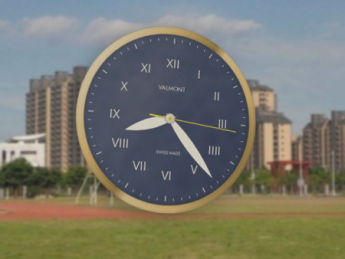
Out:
8 h 23 min 16 s
